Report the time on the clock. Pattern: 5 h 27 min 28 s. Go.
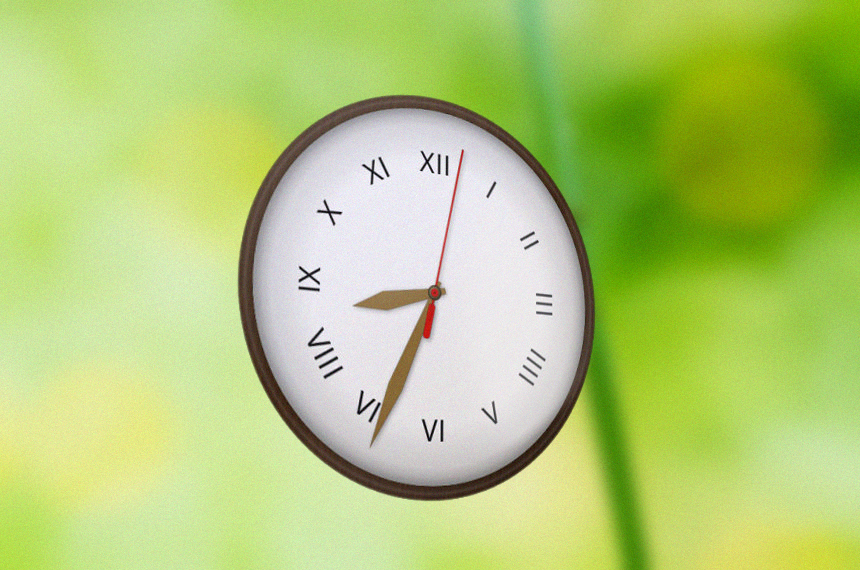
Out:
8 h 34 min 02 s
